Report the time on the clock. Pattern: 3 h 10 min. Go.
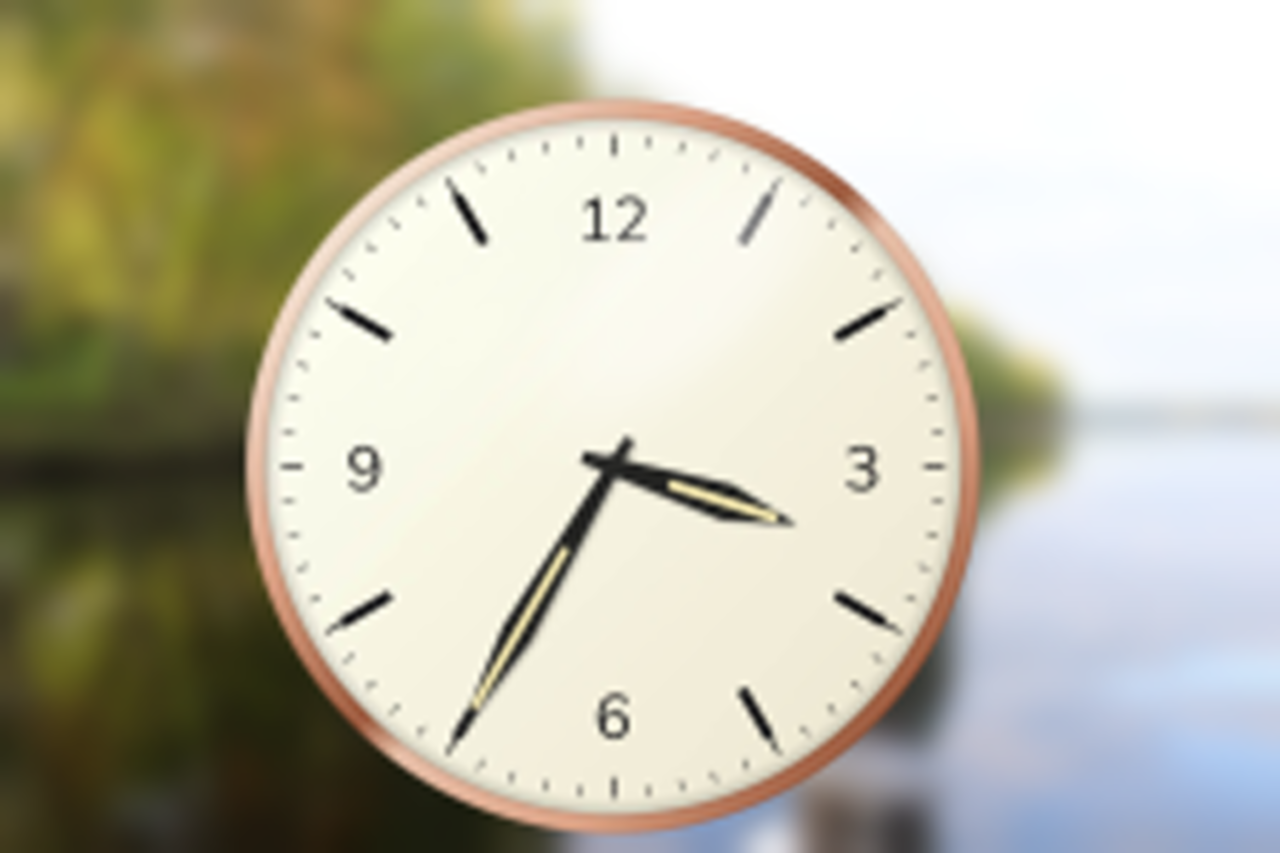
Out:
3 h 35 min
